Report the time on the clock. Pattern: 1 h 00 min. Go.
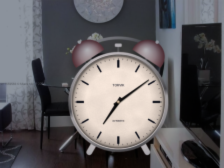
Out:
7 h 09 min
